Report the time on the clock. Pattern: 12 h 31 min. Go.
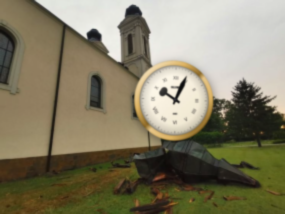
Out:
10 h 04 min
